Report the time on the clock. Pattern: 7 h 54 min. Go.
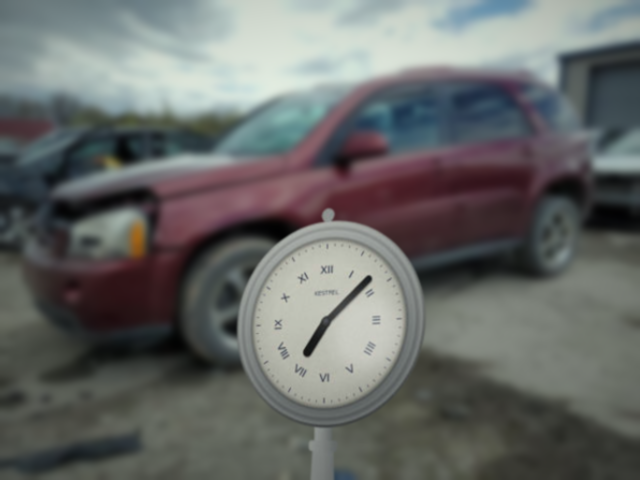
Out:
7 h 08 min
